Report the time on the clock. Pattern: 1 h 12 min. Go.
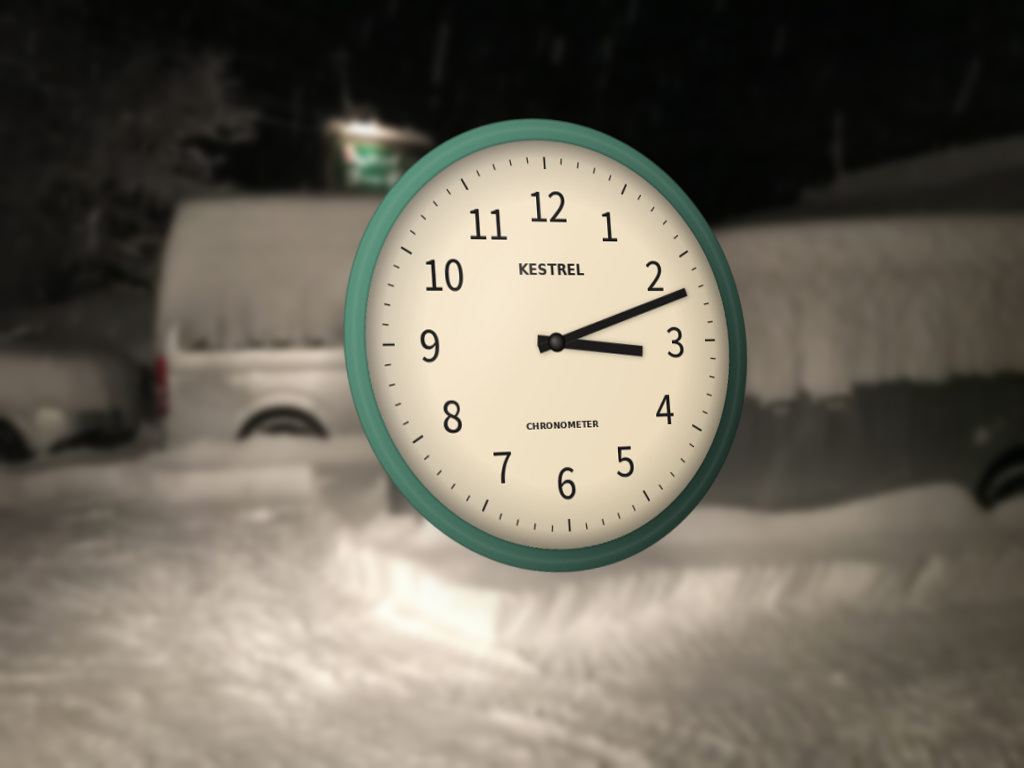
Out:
3 h 12 min
